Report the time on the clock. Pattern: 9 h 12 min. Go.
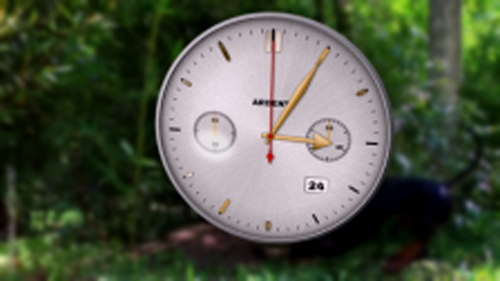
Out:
3 h 05 min
